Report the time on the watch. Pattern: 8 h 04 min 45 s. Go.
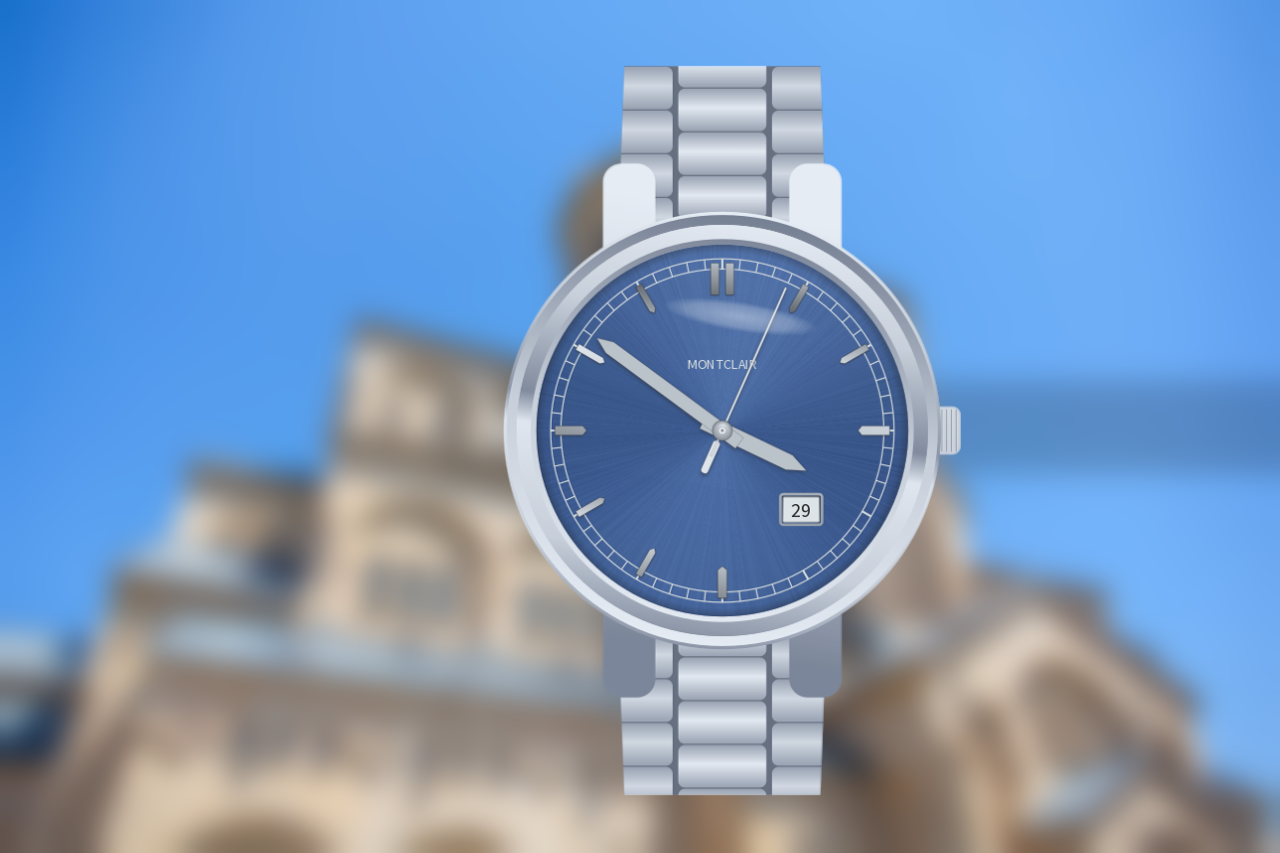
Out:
3 h 51 min 04 s
